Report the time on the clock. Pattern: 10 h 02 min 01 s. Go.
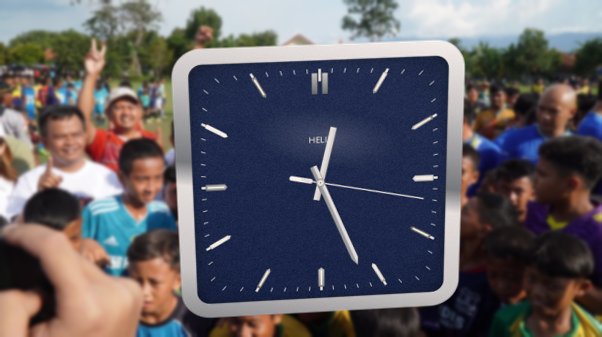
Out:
12 h 26 min 17 s
